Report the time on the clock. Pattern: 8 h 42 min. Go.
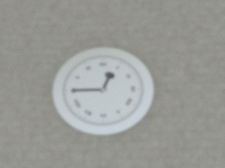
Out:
12 h 45 min
